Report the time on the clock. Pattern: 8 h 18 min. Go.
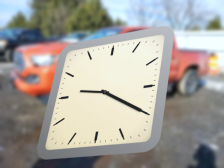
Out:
9 h 20 min
